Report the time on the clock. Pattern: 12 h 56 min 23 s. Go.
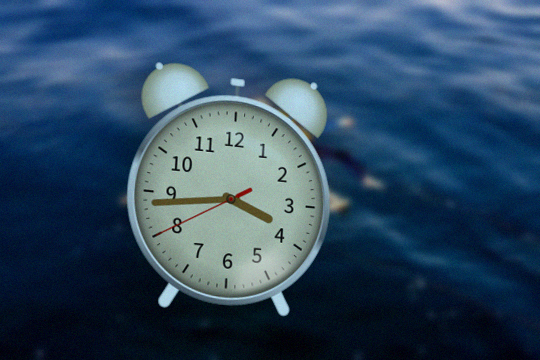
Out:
3 h 43 min 40 s
